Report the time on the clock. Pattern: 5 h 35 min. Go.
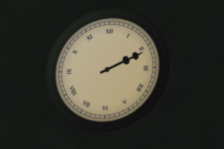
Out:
2 h 11 min
